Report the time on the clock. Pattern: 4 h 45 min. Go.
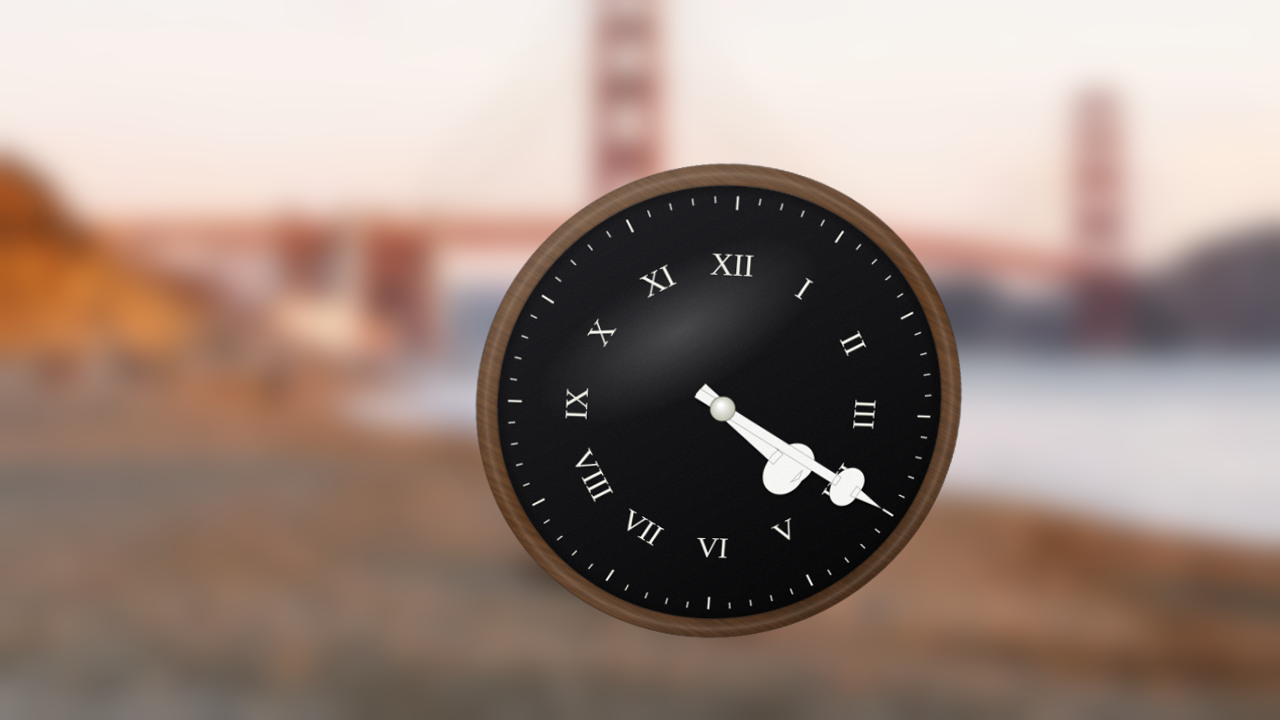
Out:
4 h 20 min
